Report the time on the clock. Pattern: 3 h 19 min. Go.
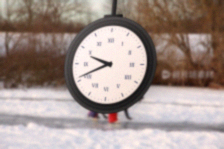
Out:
9 h 41 min
